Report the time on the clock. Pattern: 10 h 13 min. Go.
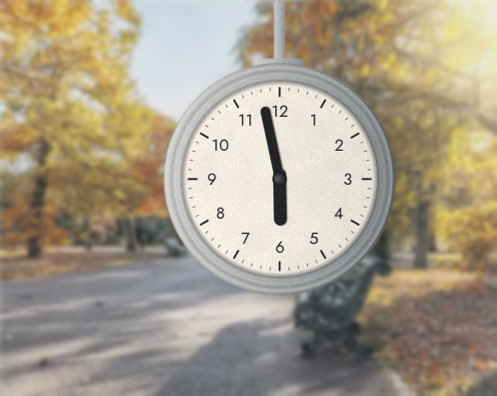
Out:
5 h 58 min
